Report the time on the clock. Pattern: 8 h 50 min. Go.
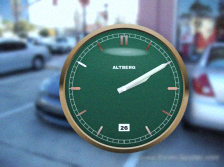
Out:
2 h 10 min
